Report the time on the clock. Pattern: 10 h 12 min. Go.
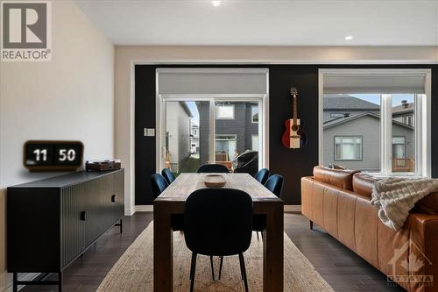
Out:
11 h 50 min
